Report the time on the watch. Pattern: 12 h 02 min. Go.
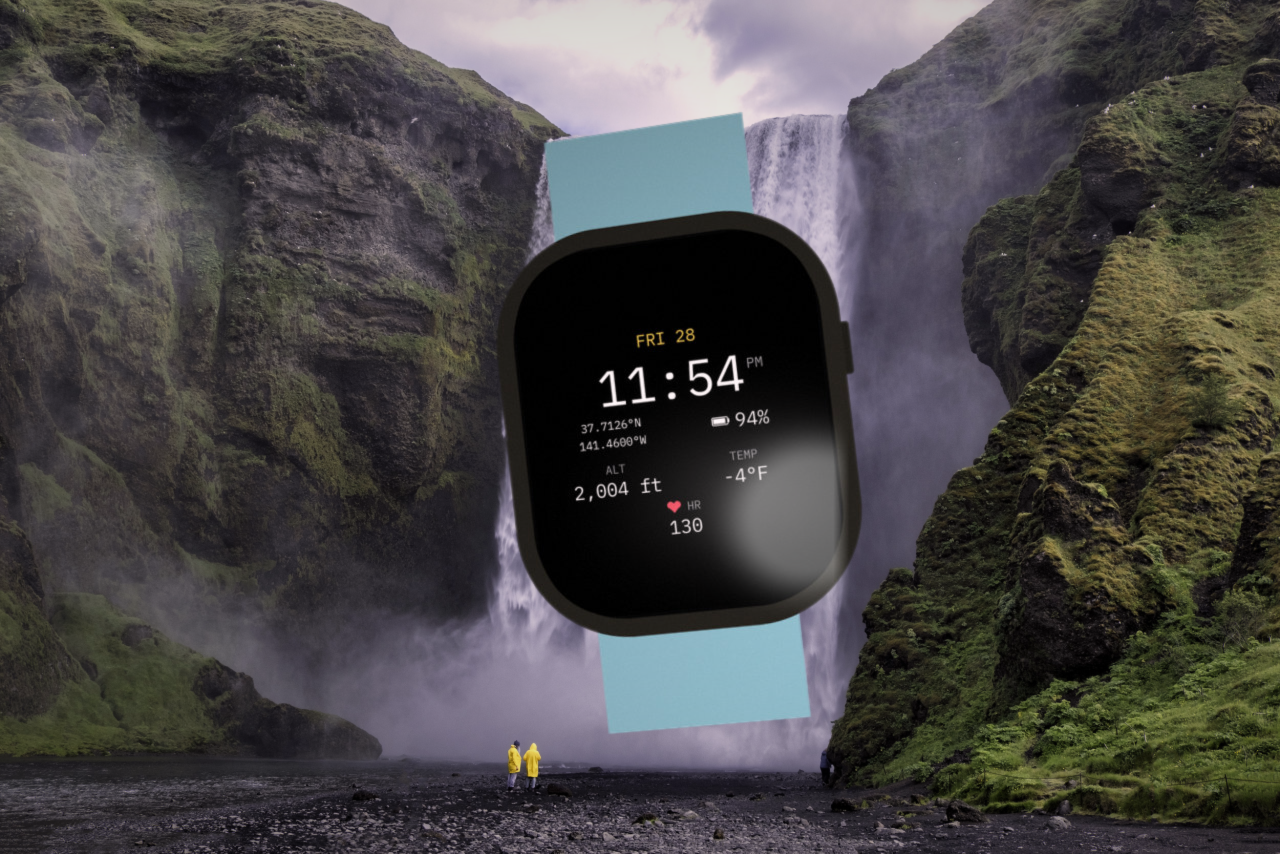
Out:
11 h 54 min
